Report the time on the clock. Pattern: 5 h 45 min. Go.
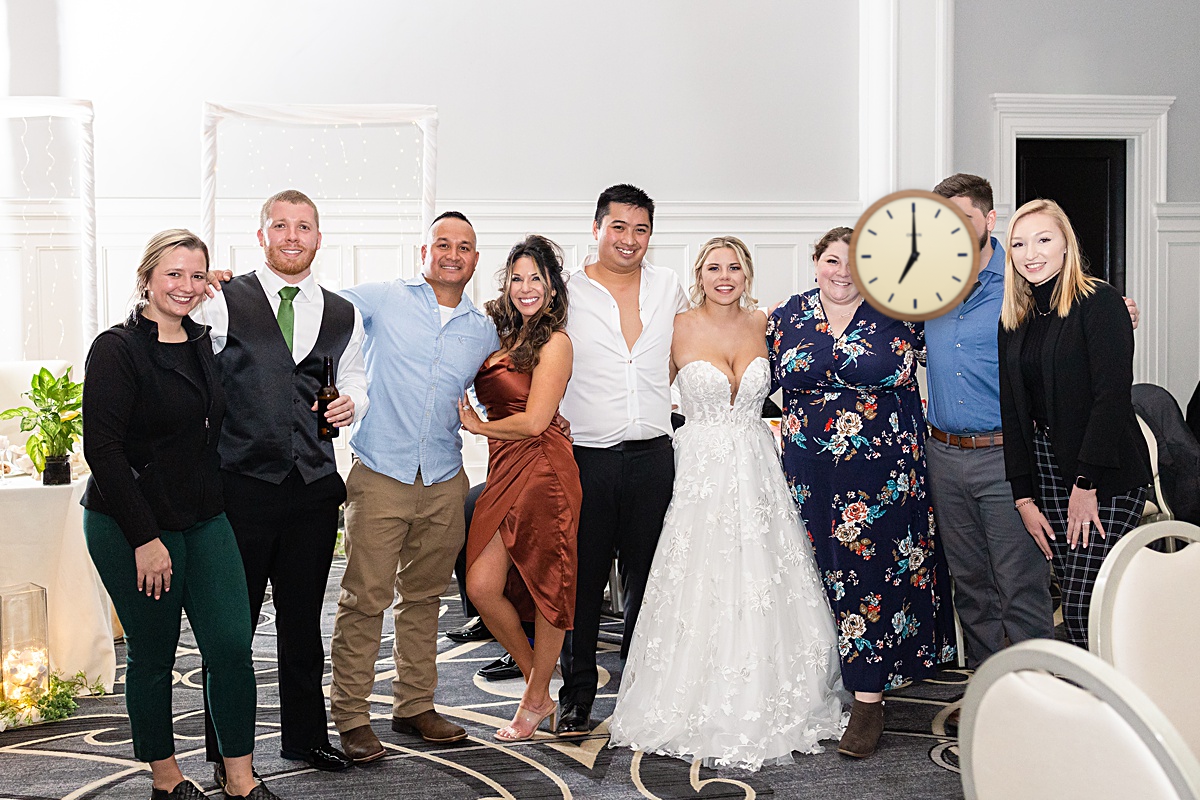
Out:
7 h 00 min
